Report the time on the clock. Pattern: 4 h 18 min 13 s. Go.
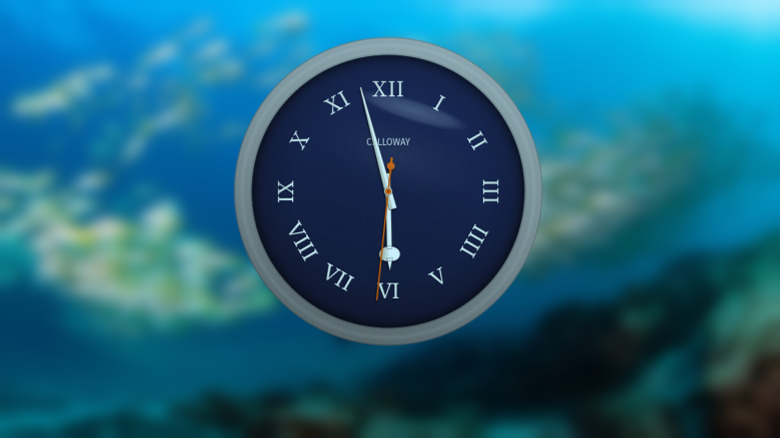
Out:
5 h 57 min 31 s
